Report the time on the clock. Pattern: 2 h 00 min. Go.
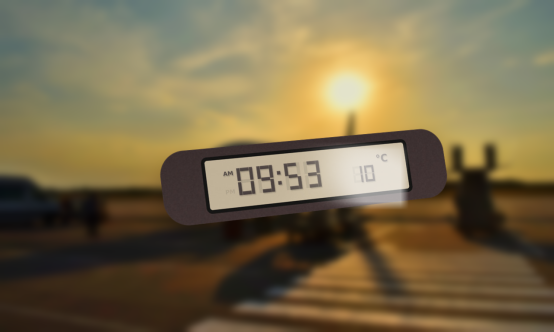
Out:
9 h 53 min
